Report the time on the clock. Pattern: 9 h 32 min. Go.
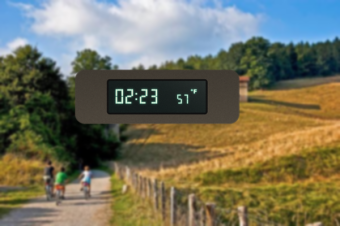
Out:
2 h 23 min
